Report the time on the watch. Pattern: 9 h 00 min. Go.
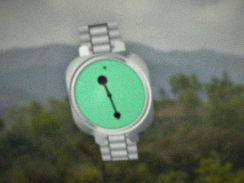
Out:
11 h 28 min
